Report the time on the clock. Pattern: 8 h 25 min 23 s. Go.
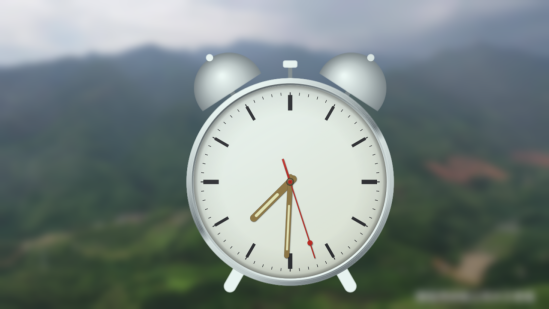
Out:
7 h 30 min 27 s
